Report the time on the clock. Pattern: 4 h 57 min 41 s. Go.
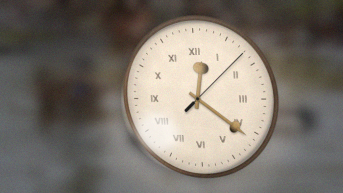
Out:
12 h 21 min 08 s
